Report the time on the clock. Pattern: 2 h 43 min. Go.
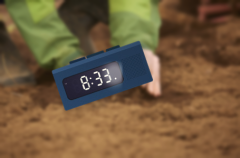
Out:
8 h 33 min
